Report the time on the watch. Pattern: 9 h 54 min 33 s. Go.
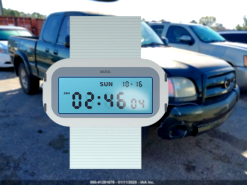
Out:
2 h 46 min 04 s
